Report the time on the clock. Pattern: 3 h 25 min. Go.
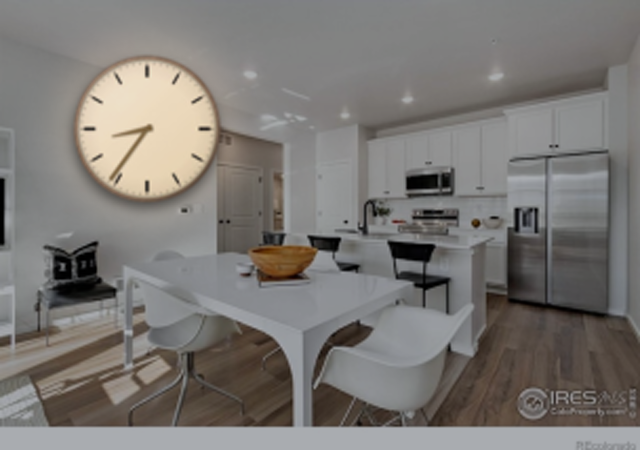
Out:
8 h 36 min
